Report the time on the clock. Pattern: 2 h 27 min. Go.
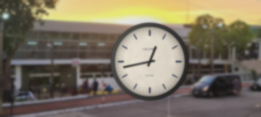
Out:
12 h 43 min
